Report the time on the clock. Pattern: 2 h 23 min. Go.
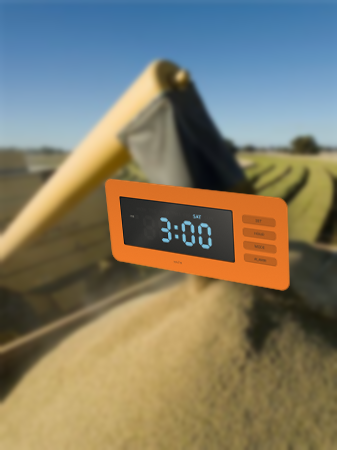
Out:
3 h 00 min
